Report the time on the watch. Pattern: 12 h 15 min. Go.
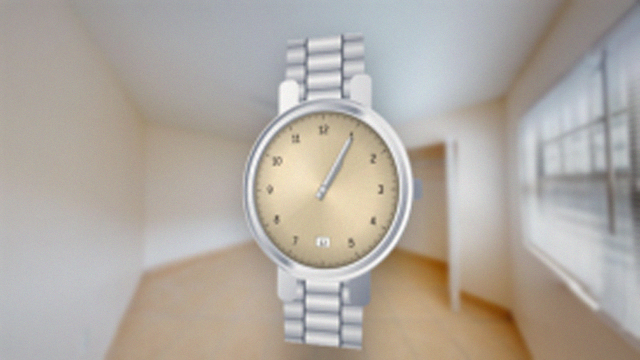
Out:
1 h 05 min
